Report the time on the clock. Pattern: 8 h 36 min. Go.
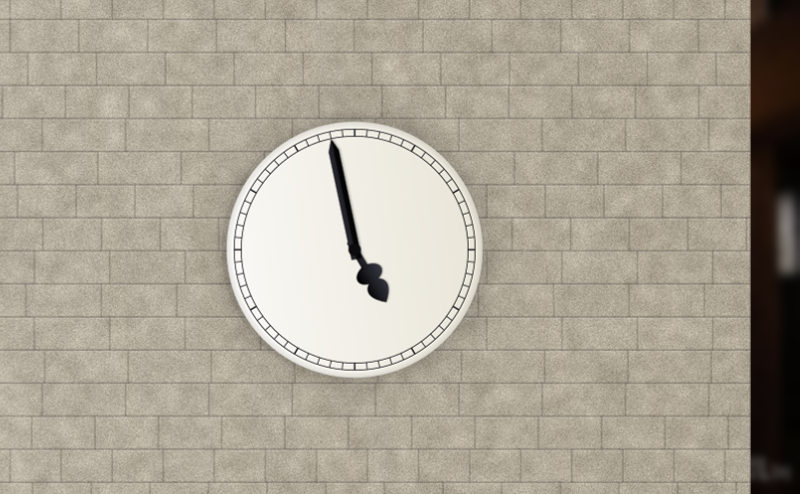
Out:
4 h 58 min
